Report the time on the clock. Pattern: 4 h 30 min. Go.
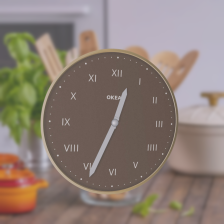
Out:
12 h 34 min
